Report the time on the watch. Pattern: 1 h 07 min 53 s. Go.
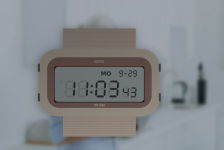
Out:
11 h 03 min 43 s
